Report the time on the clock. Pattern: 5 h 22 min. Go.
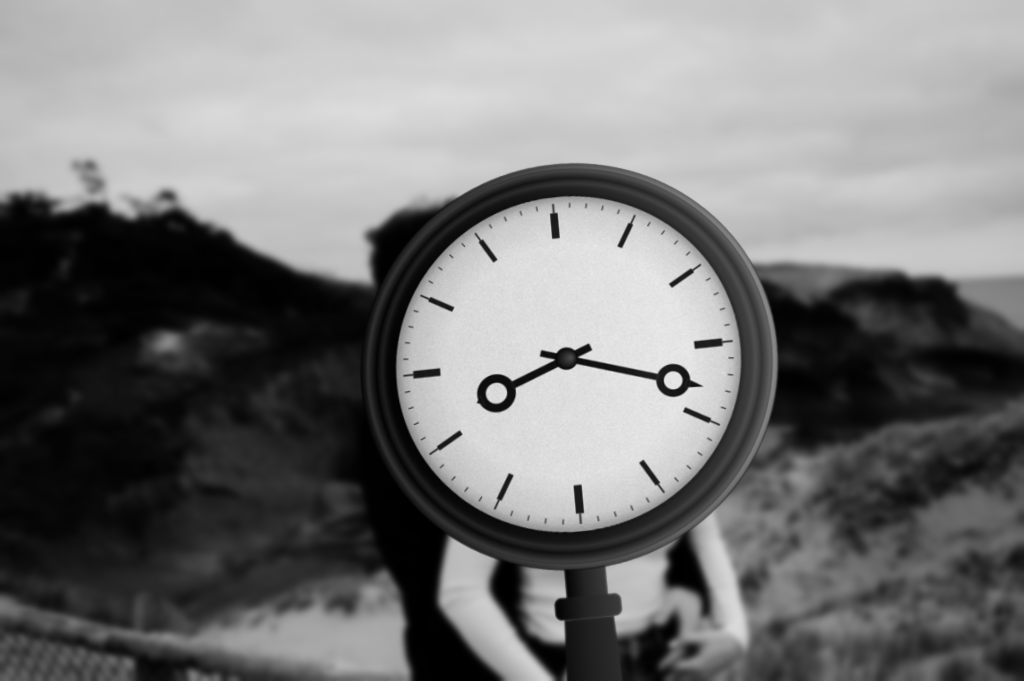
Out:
8 h 18 min
